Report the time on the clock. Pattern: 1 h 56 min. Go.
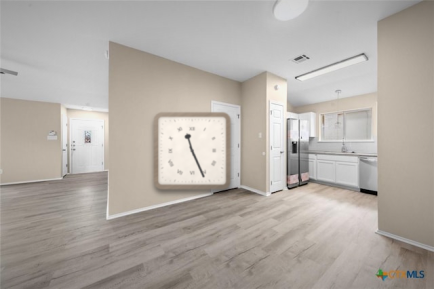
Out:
11 h 26 min
